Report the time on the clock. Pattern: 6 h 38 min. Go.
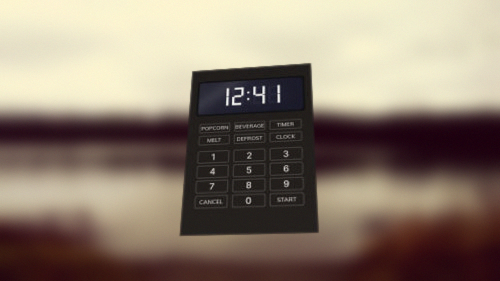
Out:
12 h 41 min
